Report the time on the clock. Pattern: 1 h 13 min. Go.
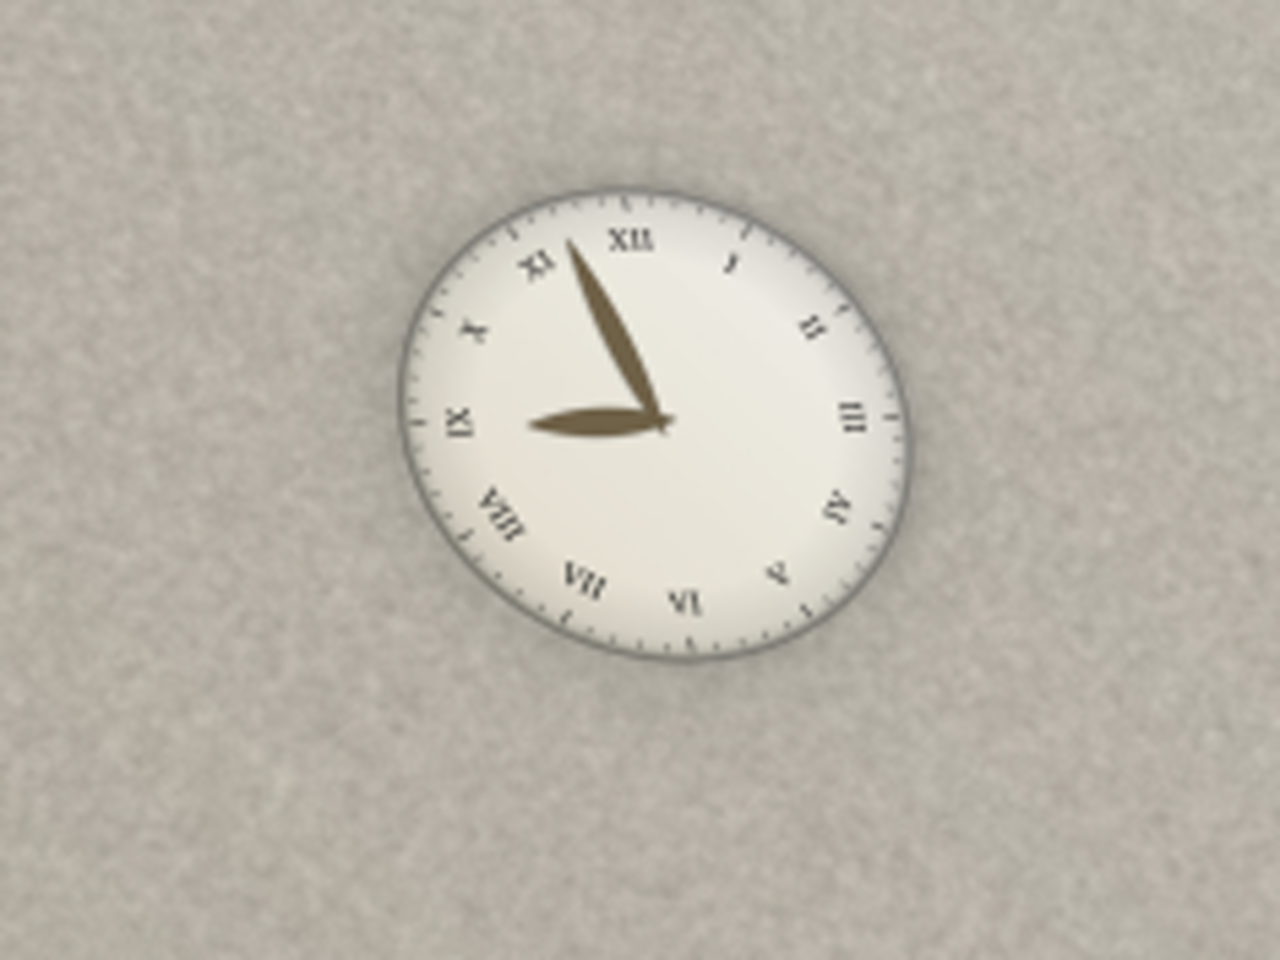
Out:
8 h 57 min
